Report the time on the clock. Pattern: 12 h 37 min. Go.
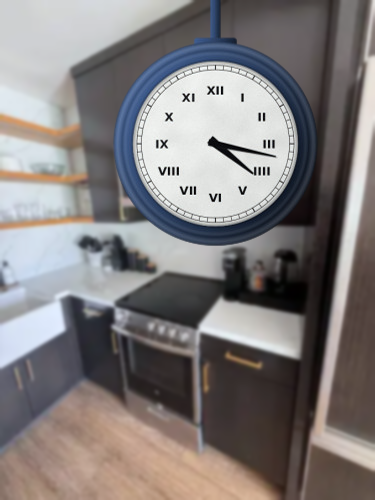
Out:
4 h 17 min
